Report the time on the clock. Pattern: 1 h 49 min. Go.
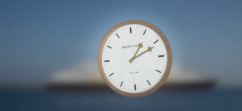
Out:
1 h 11 min
